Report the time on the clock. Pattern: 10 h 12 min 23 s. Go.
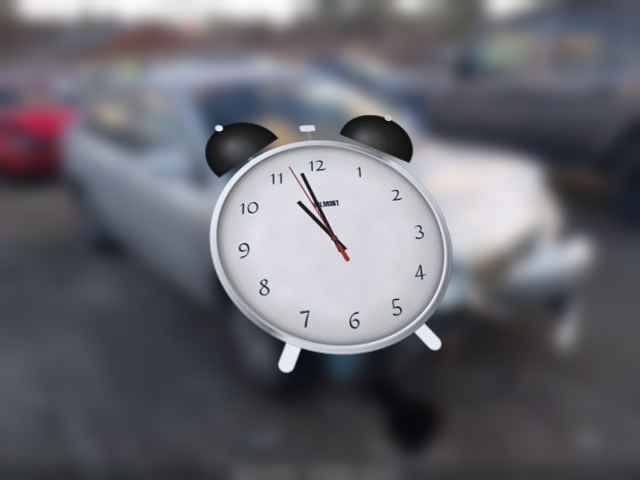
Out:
10 h 57 min 57 s
